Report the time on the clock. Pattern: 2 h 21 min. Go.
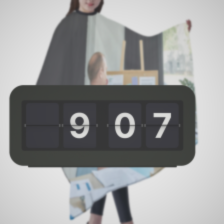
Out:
9 h 07 min
